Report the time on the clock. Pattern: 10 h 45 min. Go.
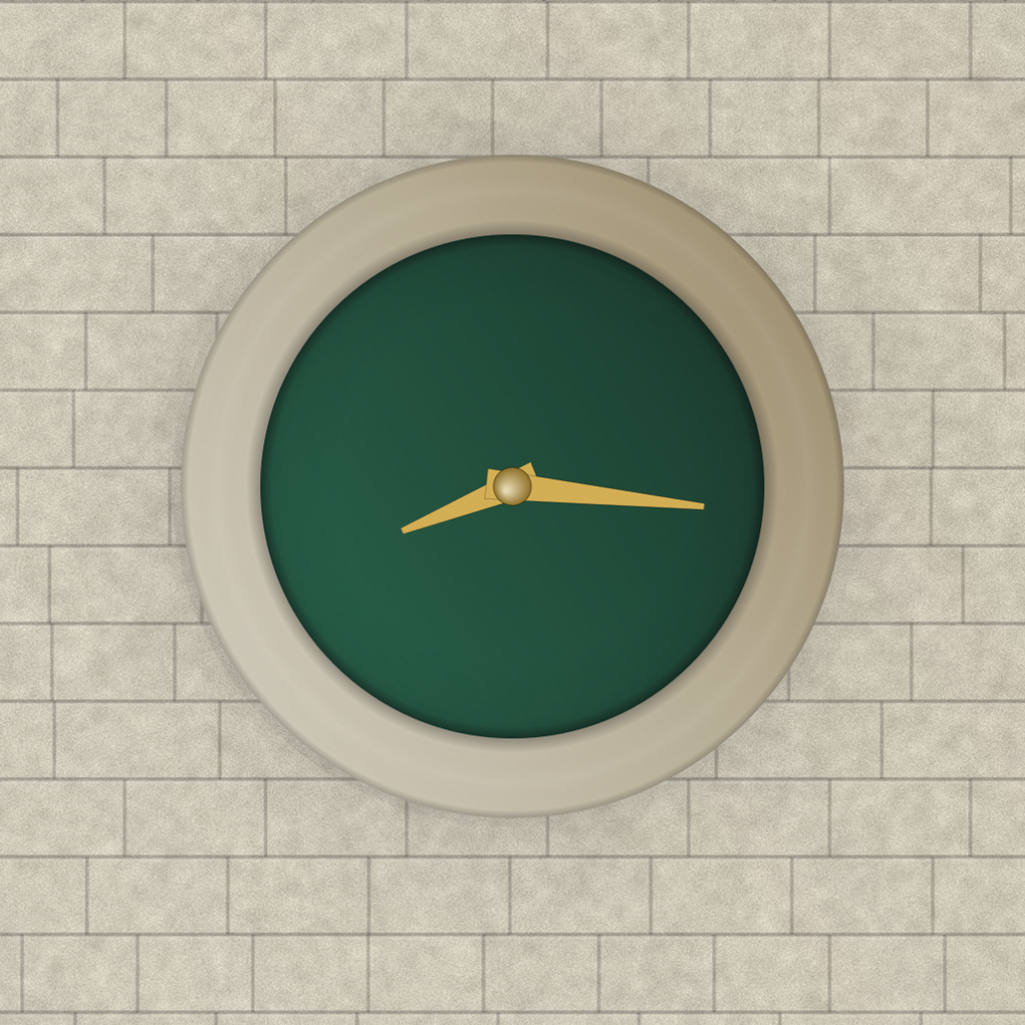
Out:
8 h 16 min
